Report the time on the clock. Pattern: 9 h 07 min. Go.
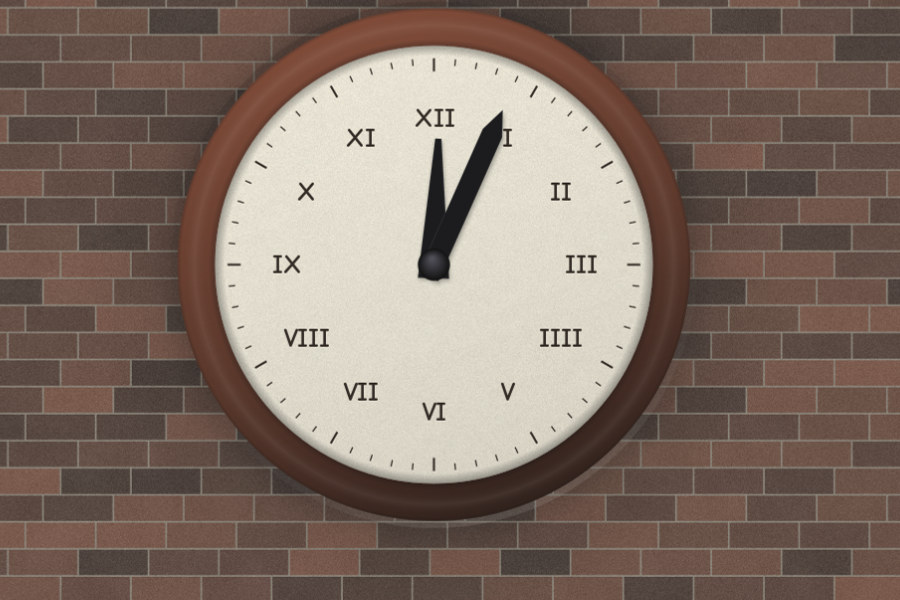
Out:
12 h 04 min
